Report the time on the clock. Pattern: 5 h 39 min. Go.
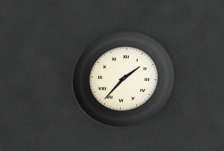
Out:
1 h 36 min
